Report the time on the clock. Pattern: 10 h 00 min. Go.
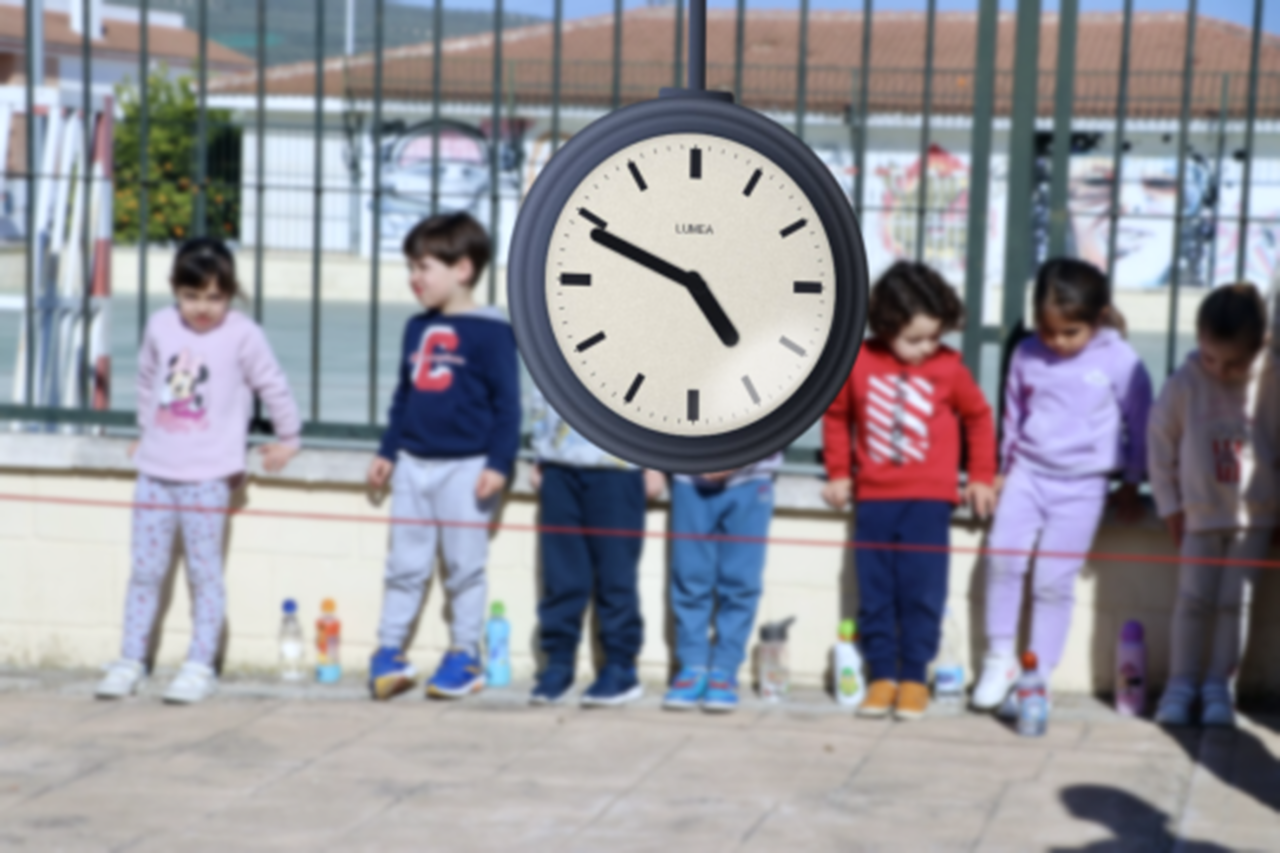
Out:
4 h 49 min
